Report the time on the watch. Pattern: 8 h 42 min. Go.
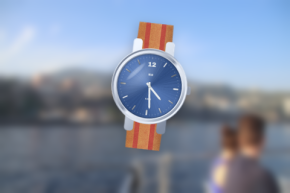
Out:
4 h 29 min
